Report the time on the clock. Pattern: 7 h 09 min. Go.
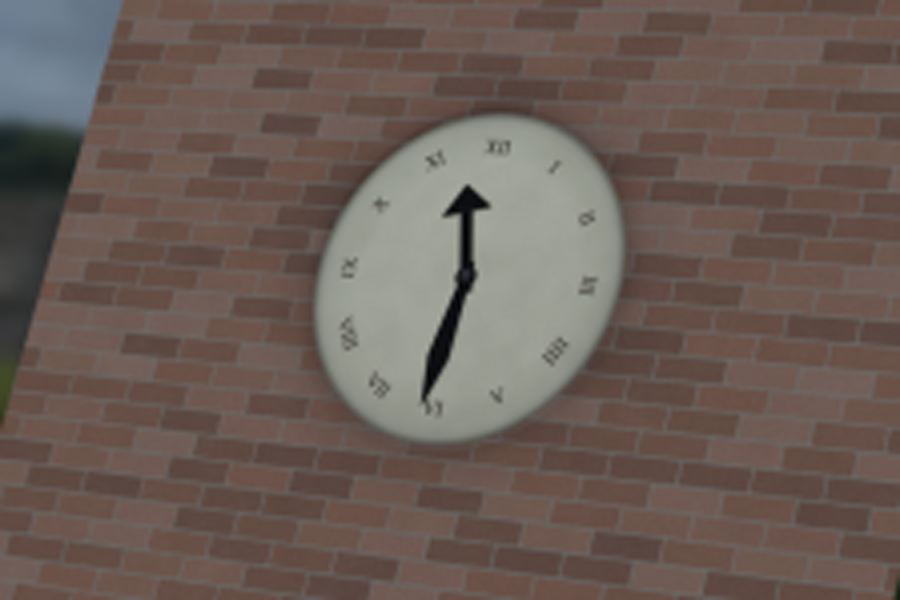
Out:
11 h 31 min
